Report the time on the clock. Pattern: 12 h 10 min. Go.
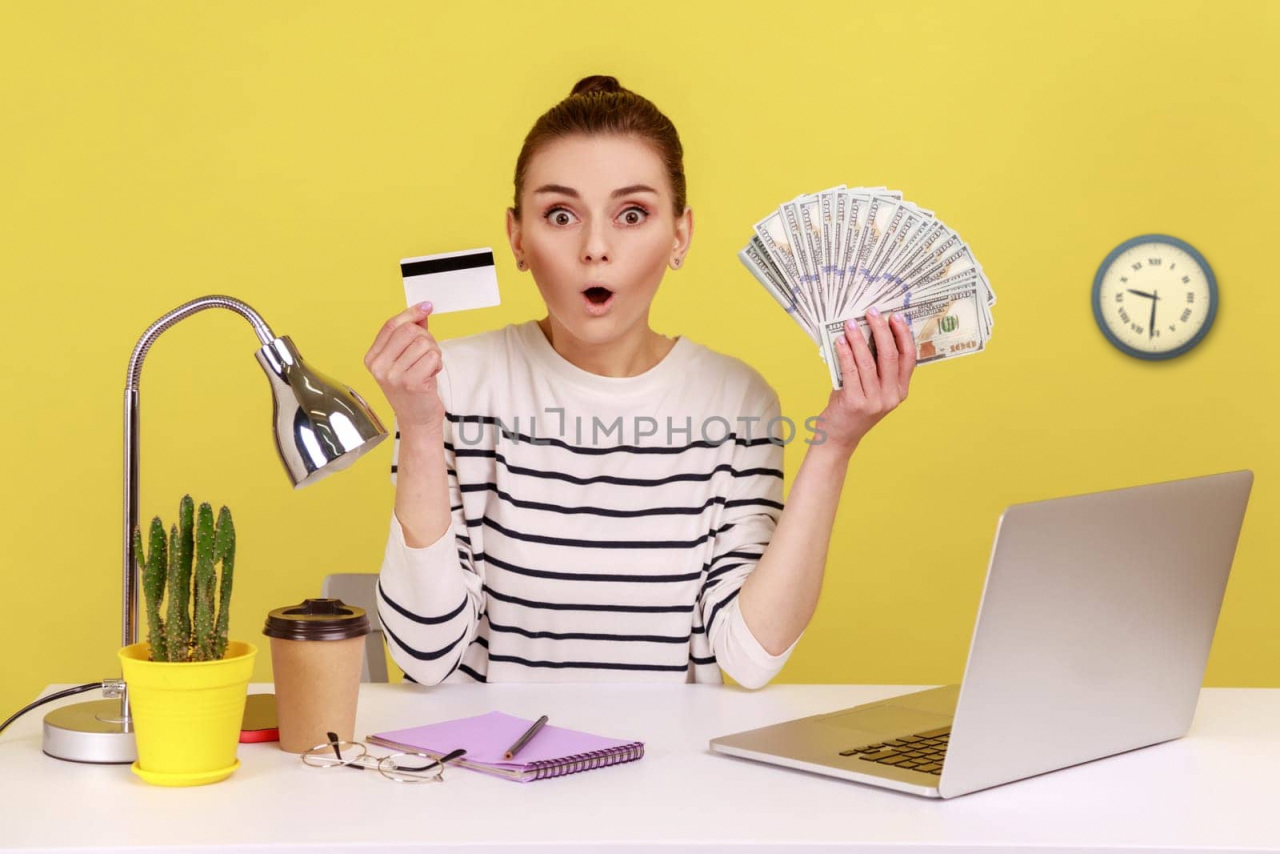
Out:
9 h 31 min
